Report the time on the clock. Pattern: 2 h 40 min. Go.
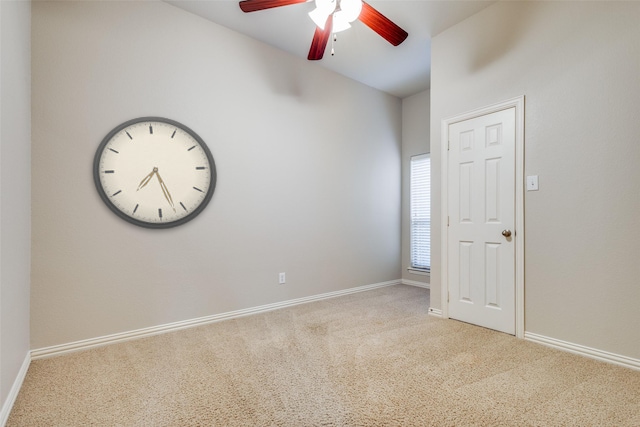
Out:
7 h 27 min
